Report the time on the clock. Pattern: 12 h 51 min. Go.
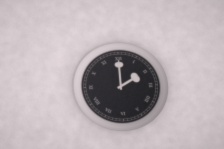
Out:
2 h 00 min
